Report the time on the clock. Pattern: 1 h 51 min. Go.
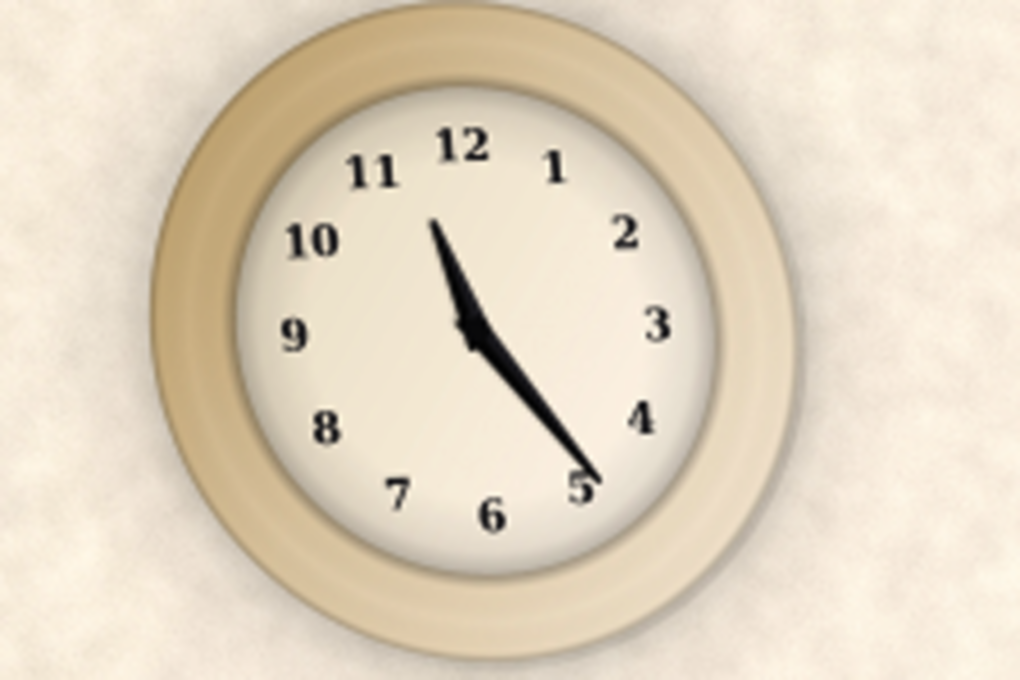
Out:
11 h 24 min
